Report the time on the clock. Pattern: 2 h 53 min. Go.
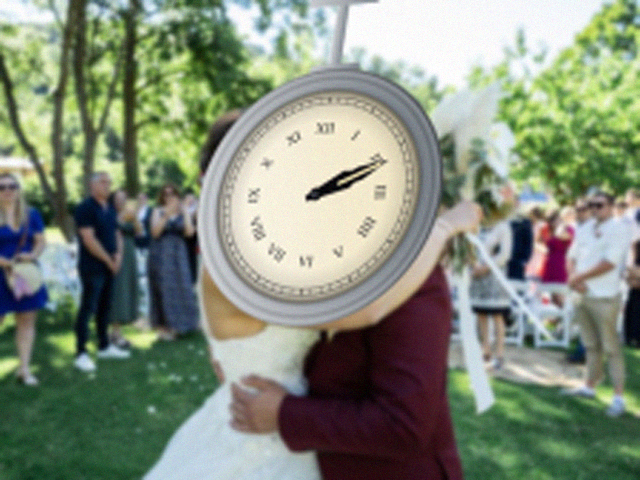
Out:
2 h 11 min
